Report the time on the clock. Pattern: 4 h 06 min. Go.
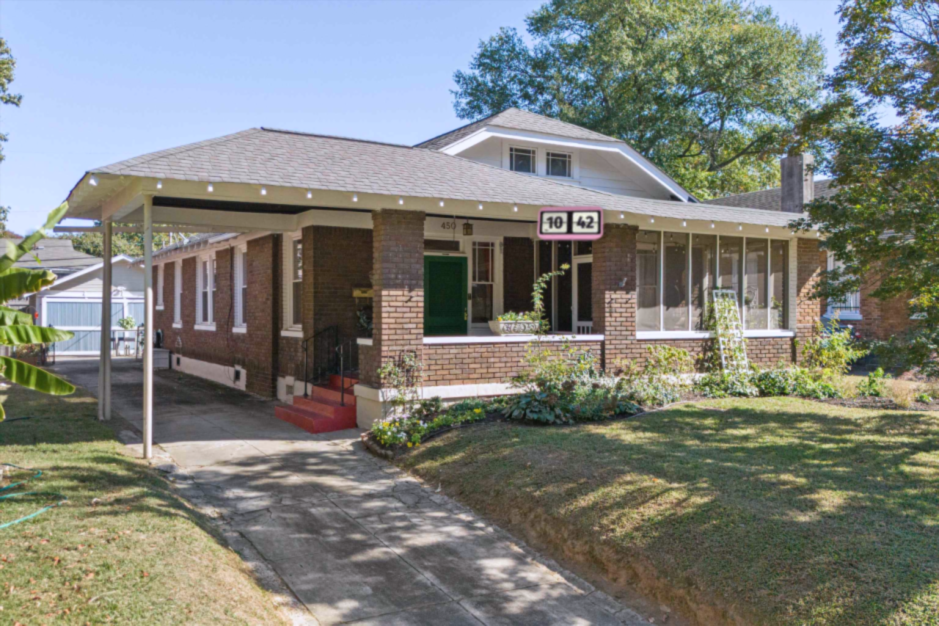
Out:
10 h 42 min
